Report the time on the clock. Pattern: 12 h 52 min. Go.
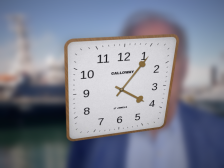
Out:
4 h 06 min
